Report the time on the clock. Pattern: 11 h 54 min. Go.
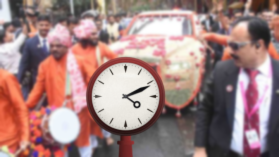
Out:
4 h 11 min
